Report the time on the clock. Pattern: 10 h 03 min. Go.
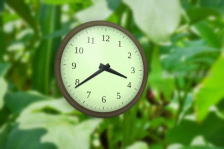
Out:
3 h 39 min
